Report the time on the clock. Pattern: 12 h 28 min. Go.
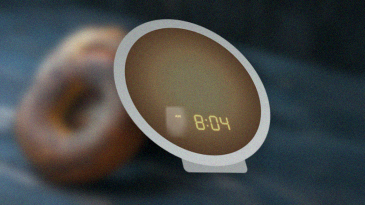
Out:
8 h 04 min
